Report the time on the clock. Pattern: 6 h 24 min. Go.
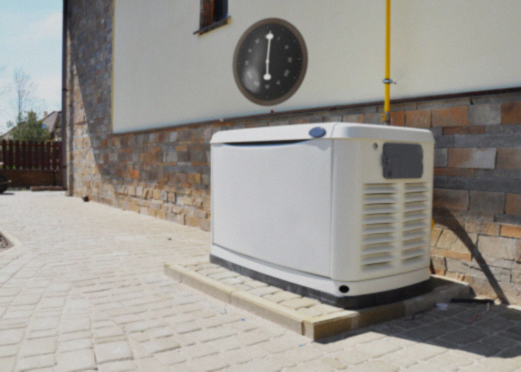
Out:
6 h 01 min
